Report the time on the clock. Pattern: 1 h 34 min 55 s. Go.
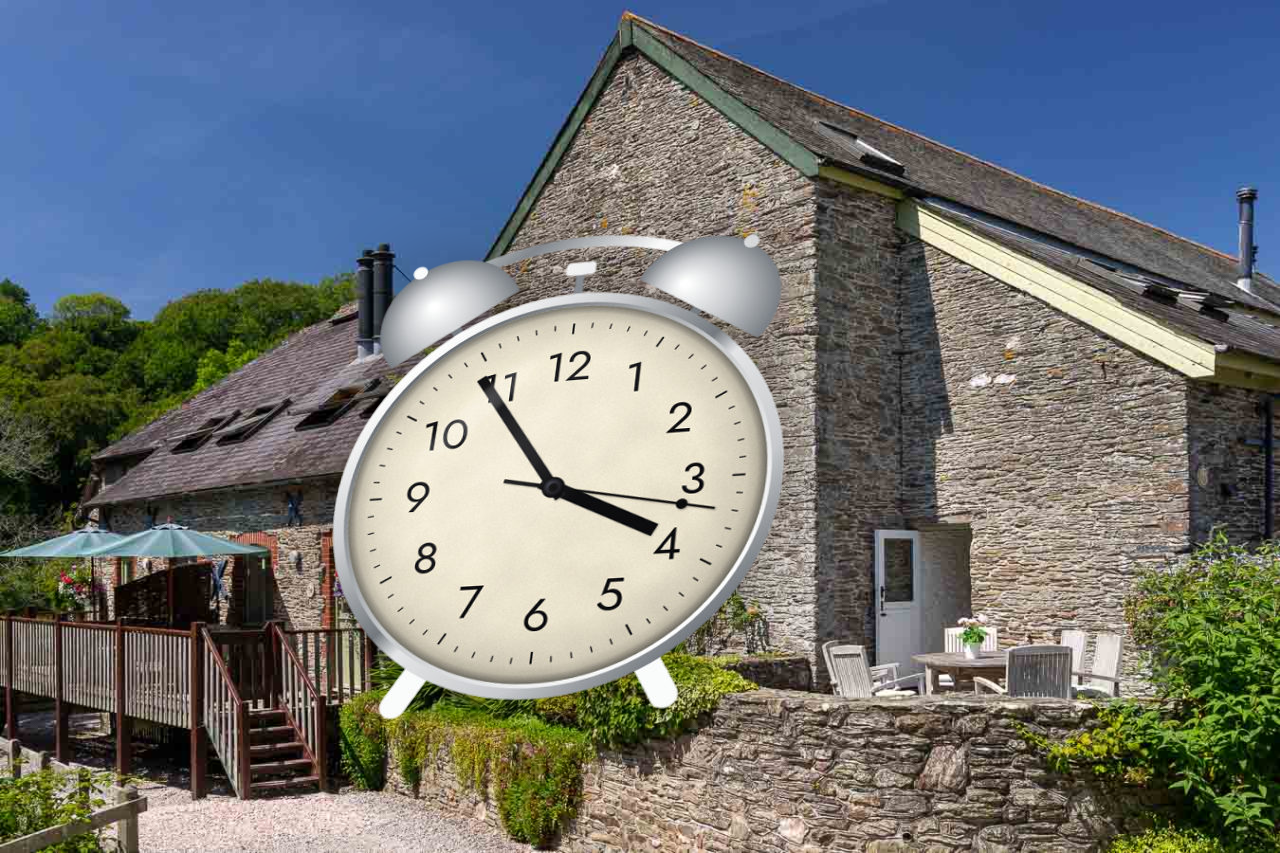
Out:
3 h 54 min 17 s
